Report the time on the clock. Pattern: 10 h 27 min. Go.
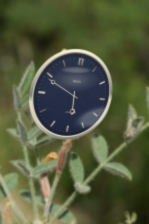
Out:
5 h 49 min
